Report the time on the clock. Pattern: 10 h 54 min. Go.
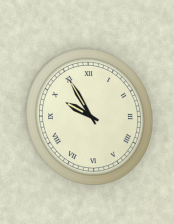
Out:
9 h 55 min
